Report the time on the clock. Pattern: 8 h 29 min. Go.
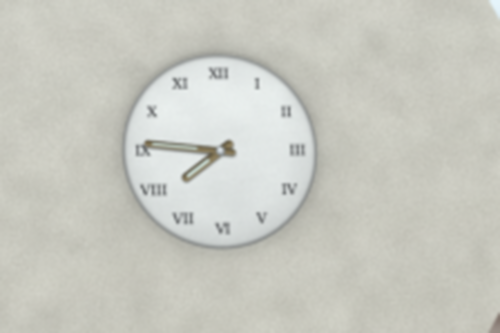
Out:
7 h 46 min
